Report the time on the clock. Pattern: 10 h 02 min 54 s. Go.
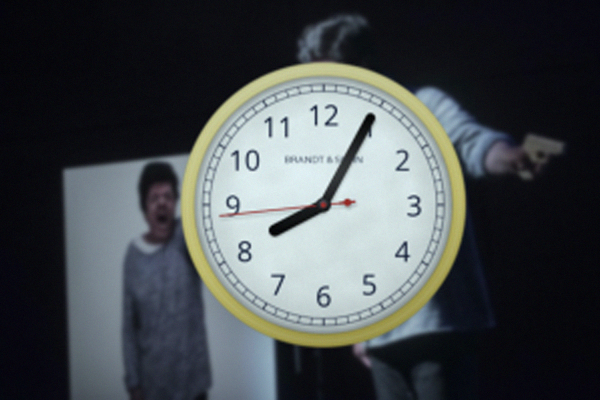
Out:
8 h 04 min 44 s
